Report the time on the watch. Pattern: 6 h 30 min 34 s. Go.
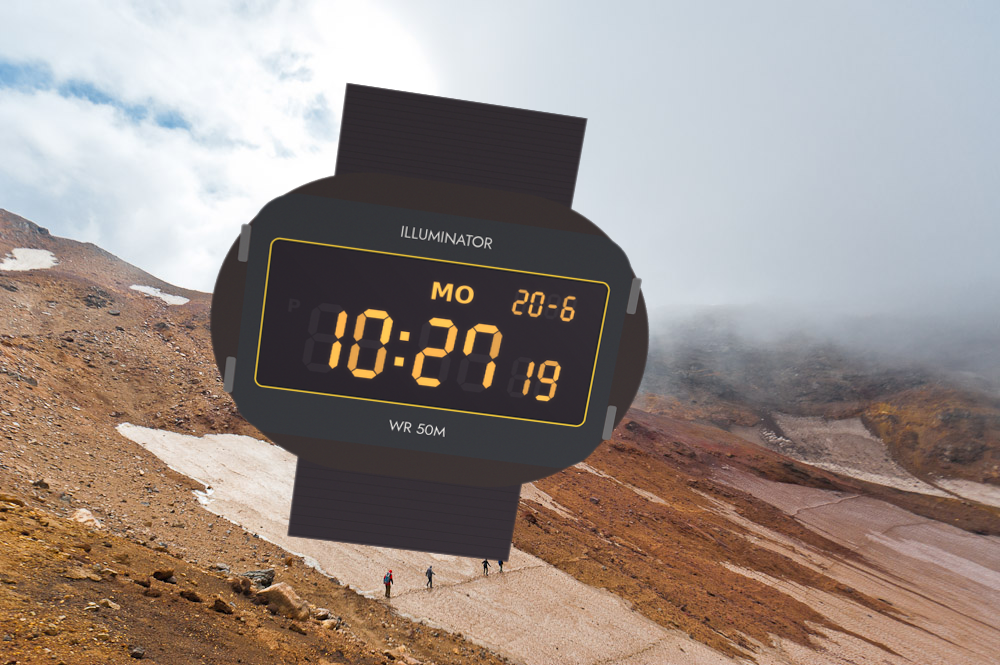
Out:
10 h 27 min 19 s
